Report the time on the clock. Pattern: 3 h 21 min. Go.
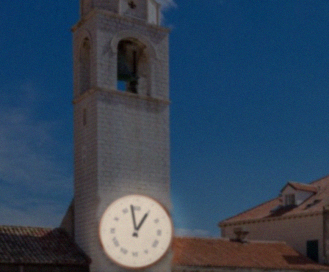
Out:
12 h 58 min
